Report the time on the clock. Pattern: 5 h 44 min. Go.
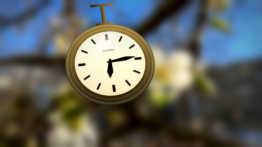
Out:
6 h 14 min
